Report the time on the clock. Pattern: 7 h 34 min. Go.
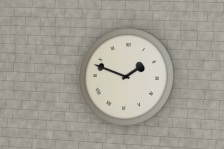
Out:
1 h 48 min
